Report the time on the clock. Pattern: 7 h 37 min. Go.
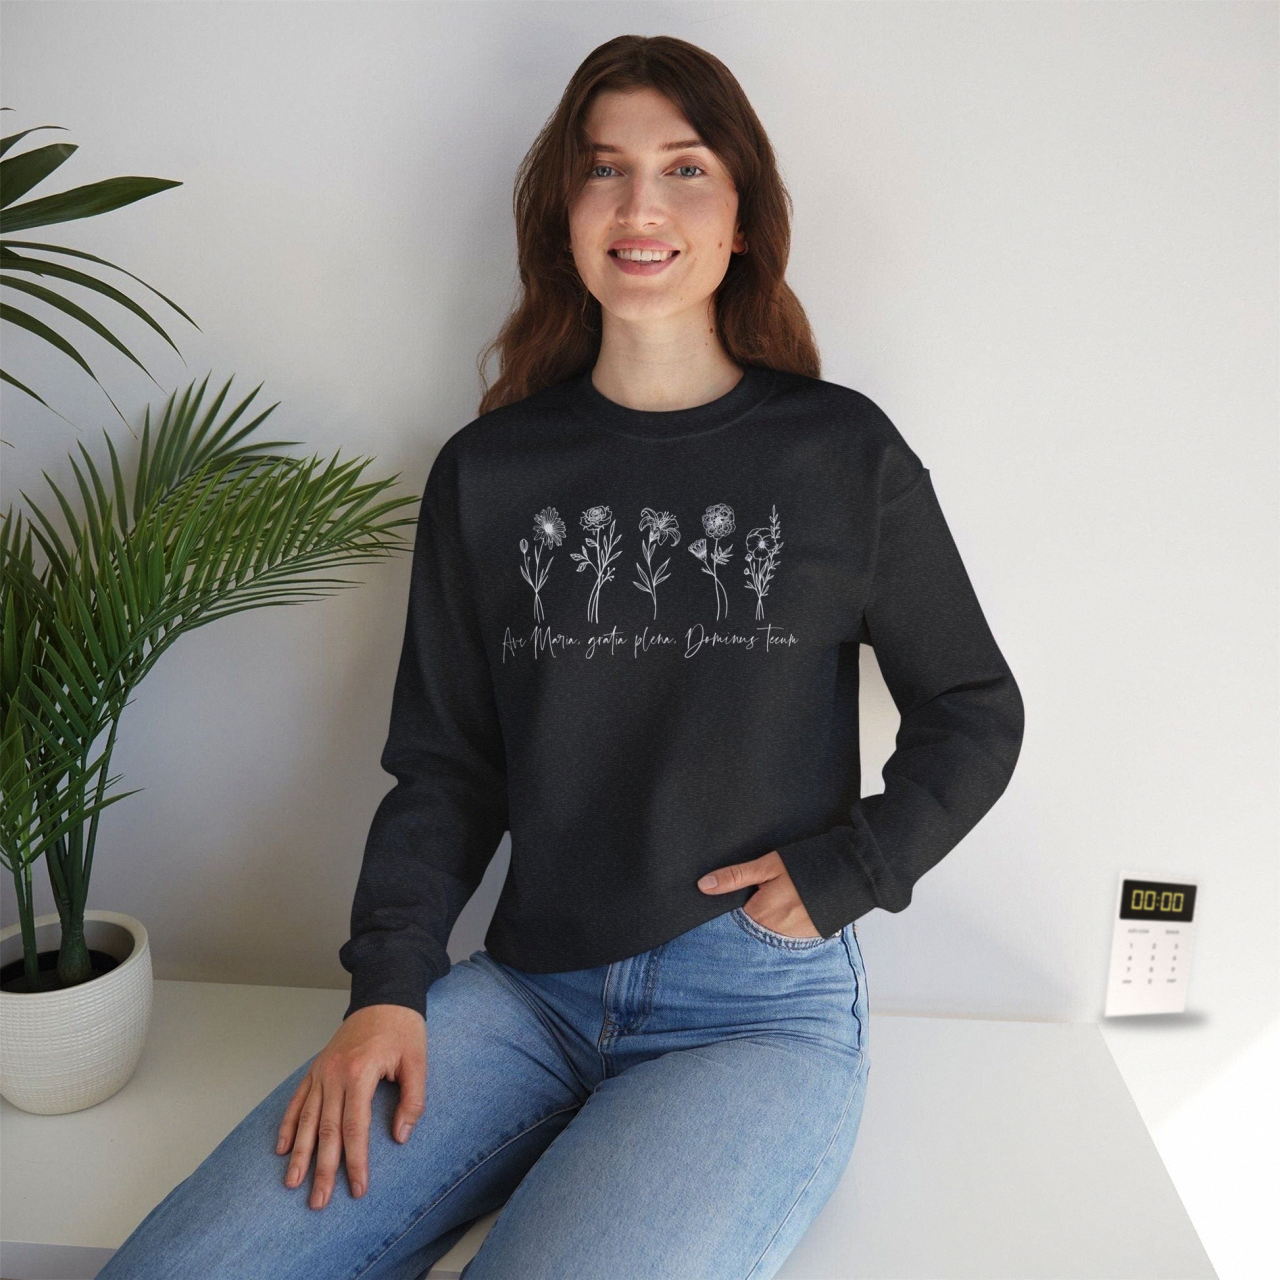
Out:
0 h 00 min
